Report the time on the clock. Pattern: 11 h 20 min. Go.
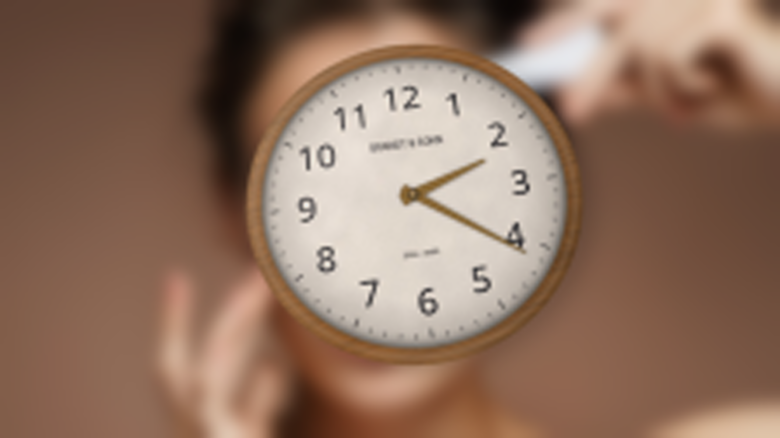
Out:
2 h 21 min
